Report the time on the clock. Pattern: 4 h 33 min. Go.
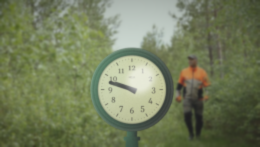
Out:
9 h 48 min
